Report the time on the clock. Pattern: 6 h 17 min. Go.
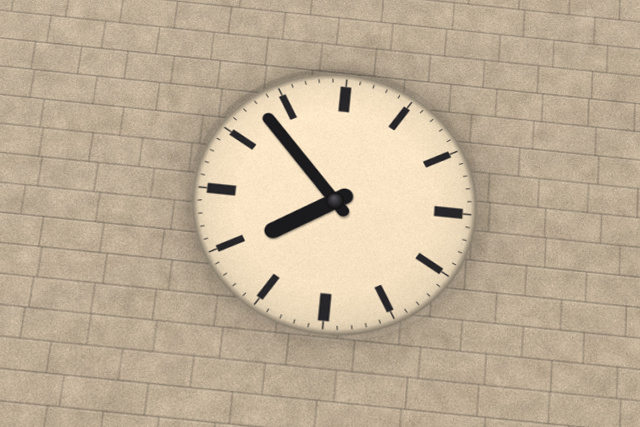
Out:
7 h 53 min
